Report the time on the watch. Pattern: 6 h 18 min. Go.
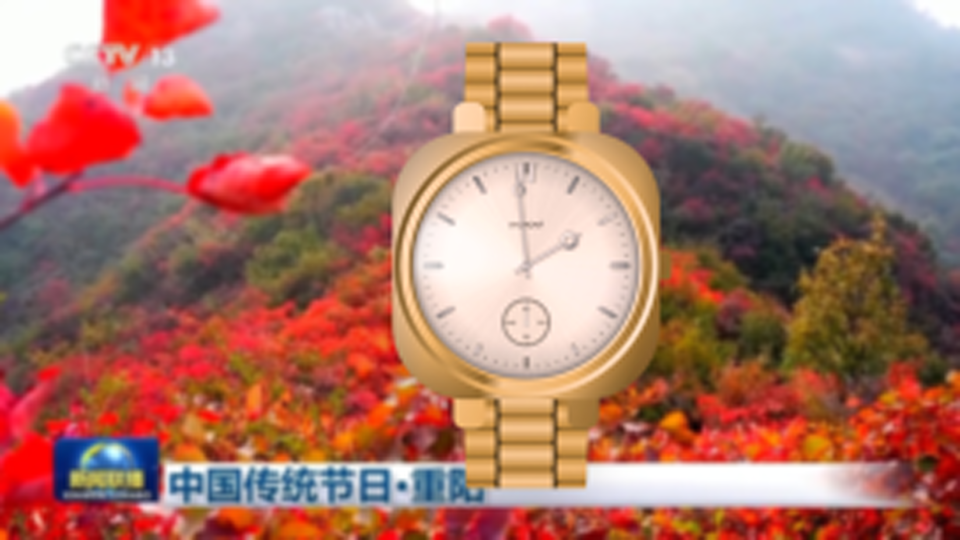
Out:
1 h 59 min
